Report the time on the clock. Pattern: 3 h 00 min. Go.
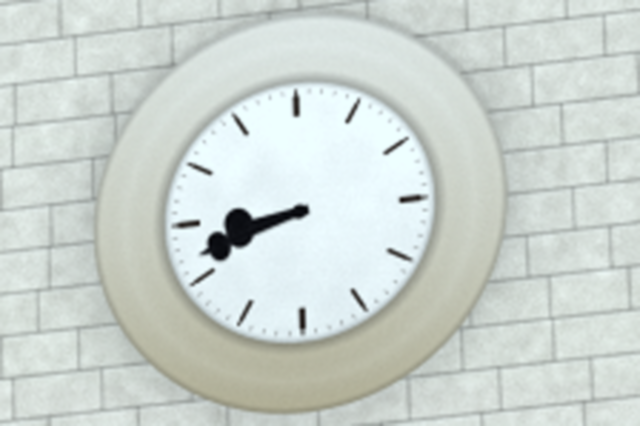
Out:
8 h 42 min
